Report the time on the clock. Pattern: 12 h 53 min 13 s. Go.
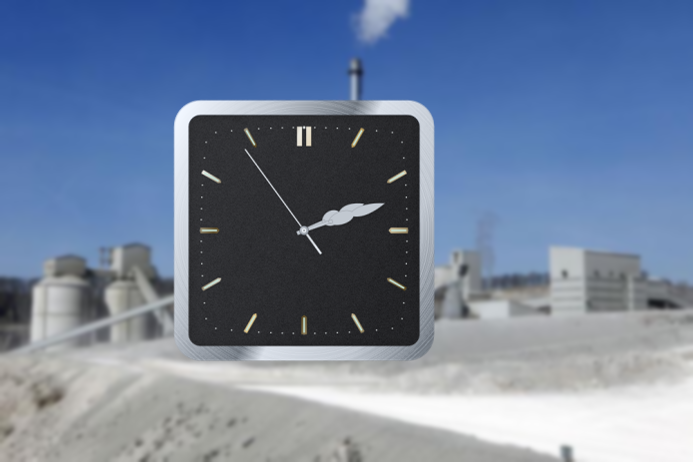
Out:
2 h 11 min 54 s
